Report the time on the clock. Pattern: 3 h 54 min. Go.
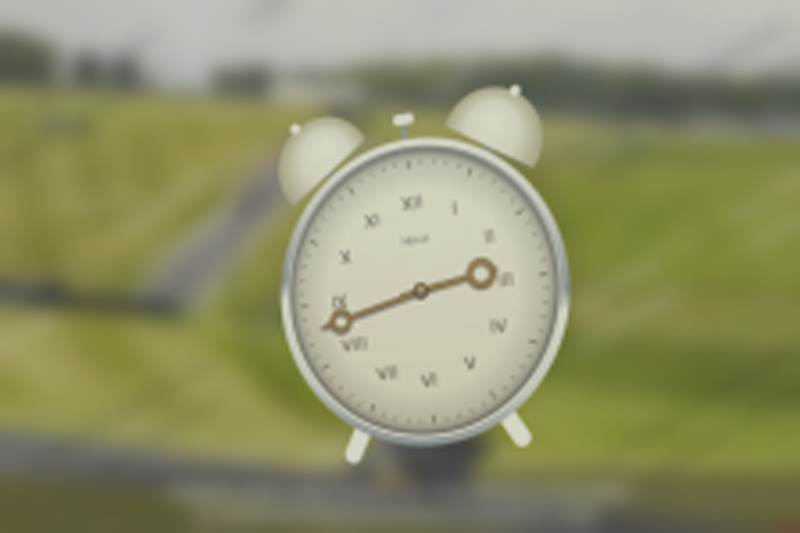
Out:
2 h 43 min
